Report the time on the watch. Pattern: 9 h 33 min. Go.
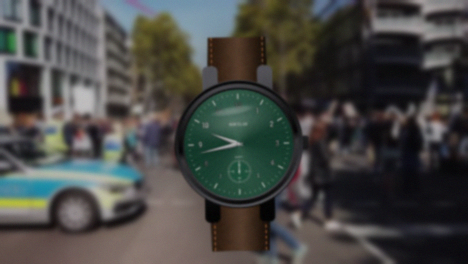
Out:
9 h 43 min
